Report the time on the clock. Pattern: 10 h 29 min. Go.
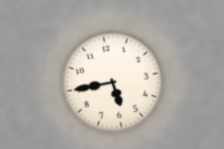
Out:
5 h 45 min
